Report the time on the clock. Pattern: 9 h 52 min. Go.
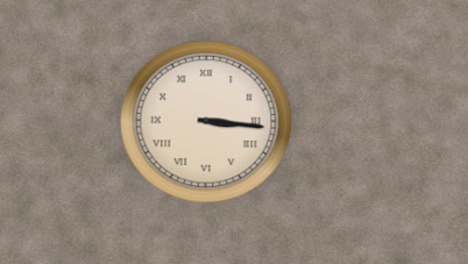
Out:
3 h 16 min
